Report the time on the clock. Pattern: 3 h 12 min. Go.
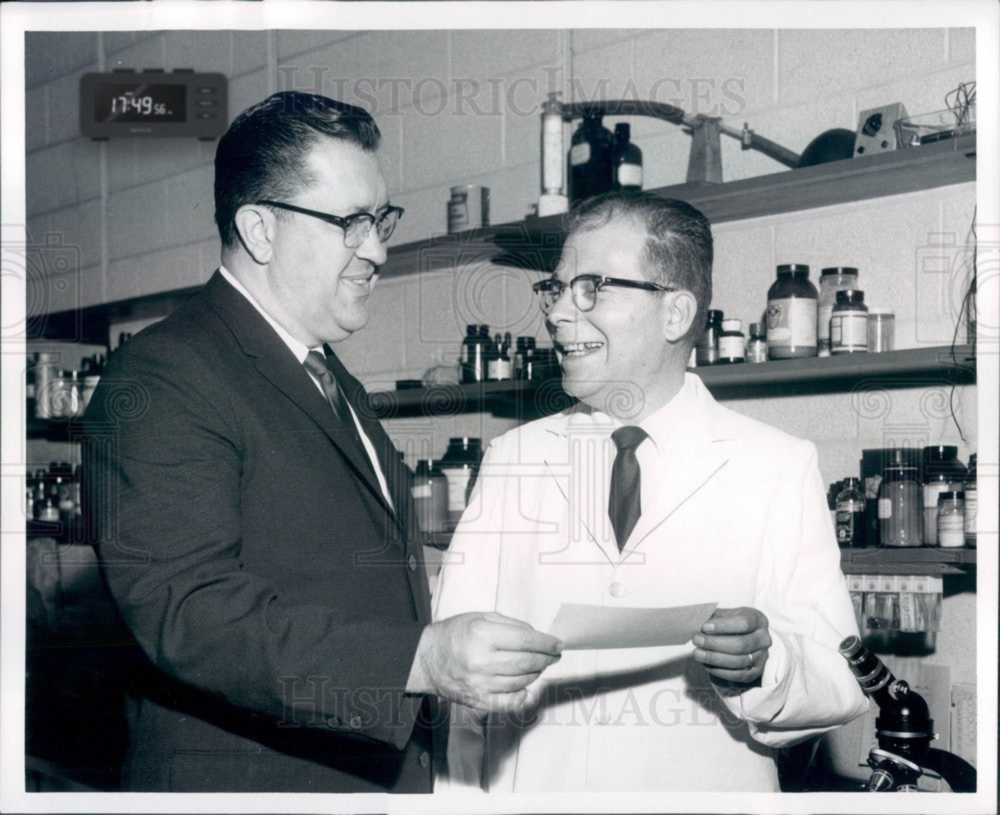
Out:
17 h 49 min
